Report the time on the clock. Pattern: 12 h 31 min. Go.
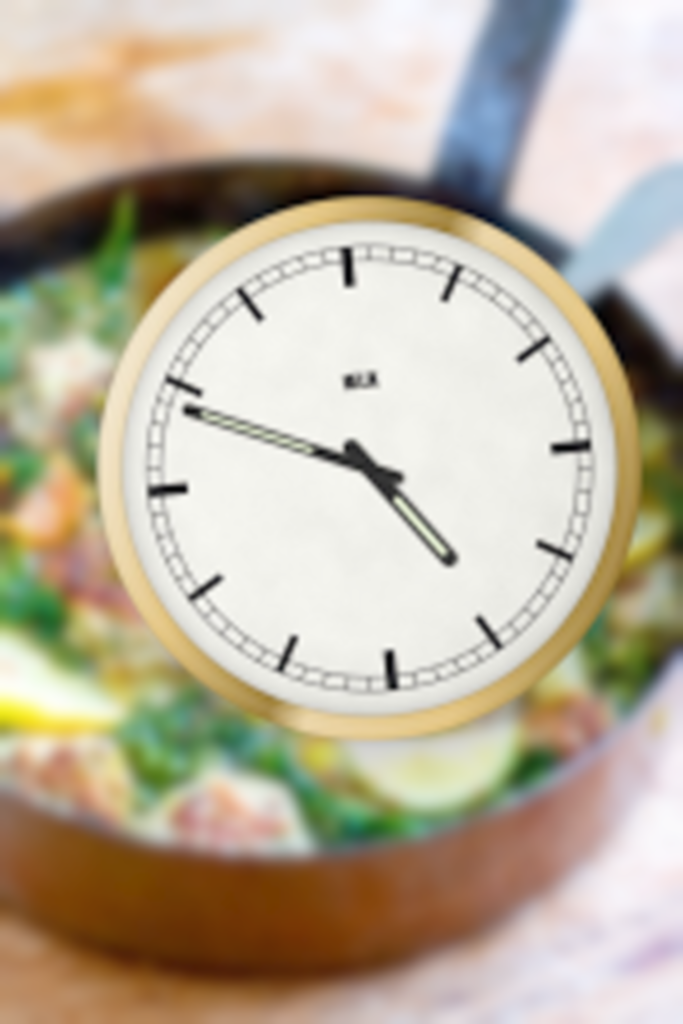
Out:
4 h 49 min
